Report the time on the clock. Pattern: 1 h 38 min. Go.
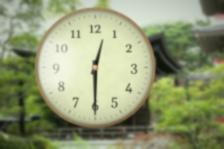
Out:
12 h 30 min
